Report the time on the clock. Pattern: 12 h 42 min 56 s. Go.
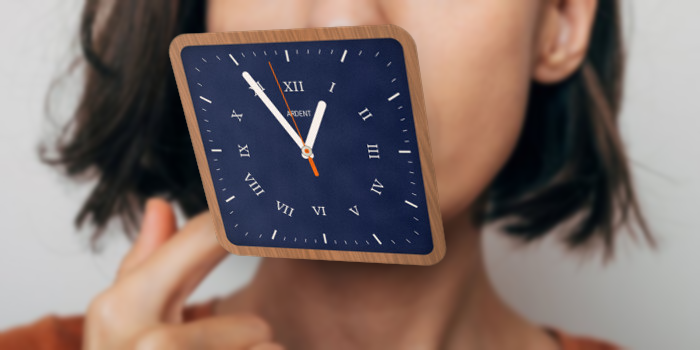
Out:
12 h 54 min 58 s
